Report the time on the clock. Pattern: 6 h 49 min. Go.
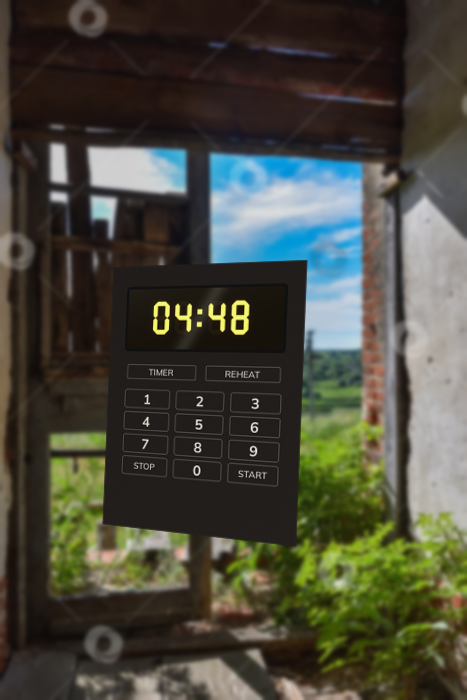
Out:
4 h 48 min
